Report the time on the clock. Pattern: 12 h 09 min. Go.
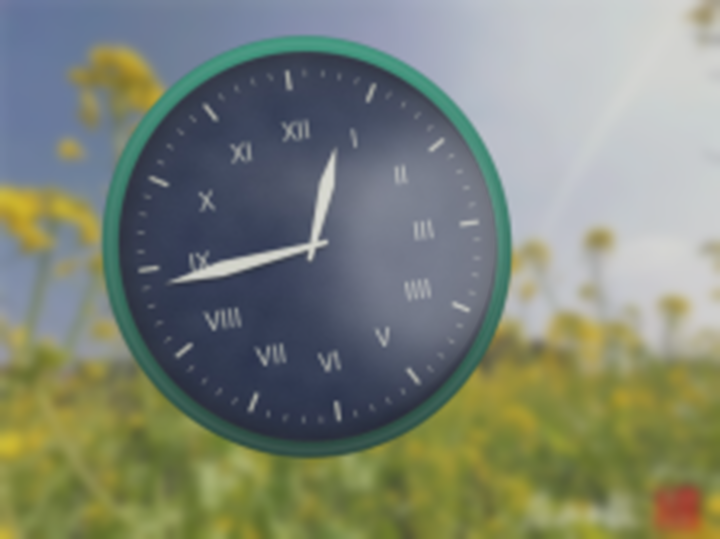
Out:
12 h 44 min
